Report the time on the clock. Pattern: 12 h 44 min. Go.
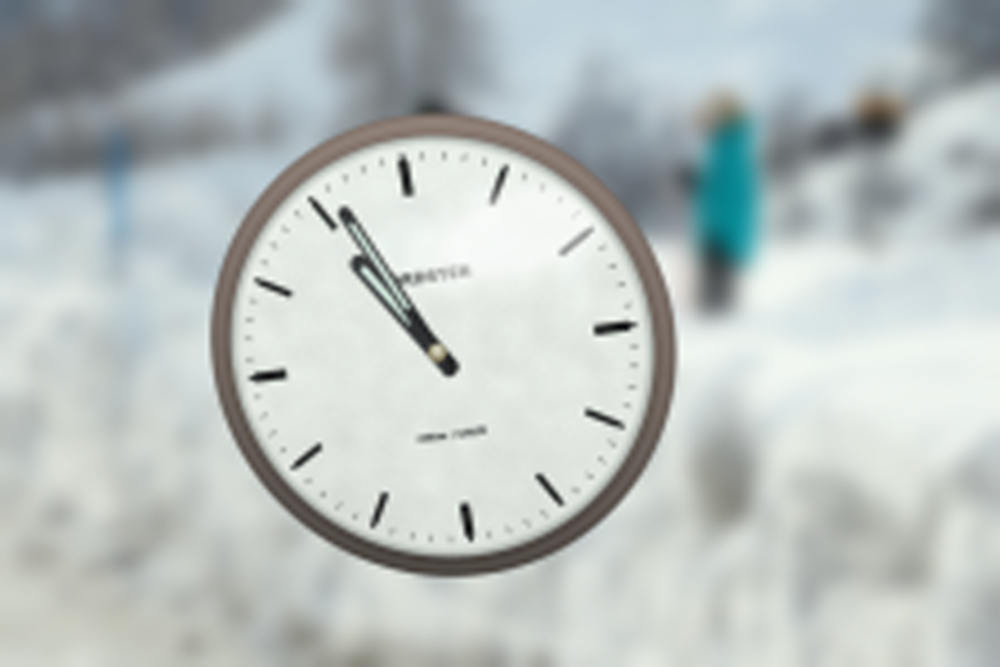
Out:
10 h 56 min
